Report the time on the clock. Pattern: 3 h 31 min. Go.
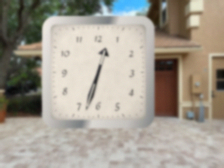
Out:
12 h 33 min
